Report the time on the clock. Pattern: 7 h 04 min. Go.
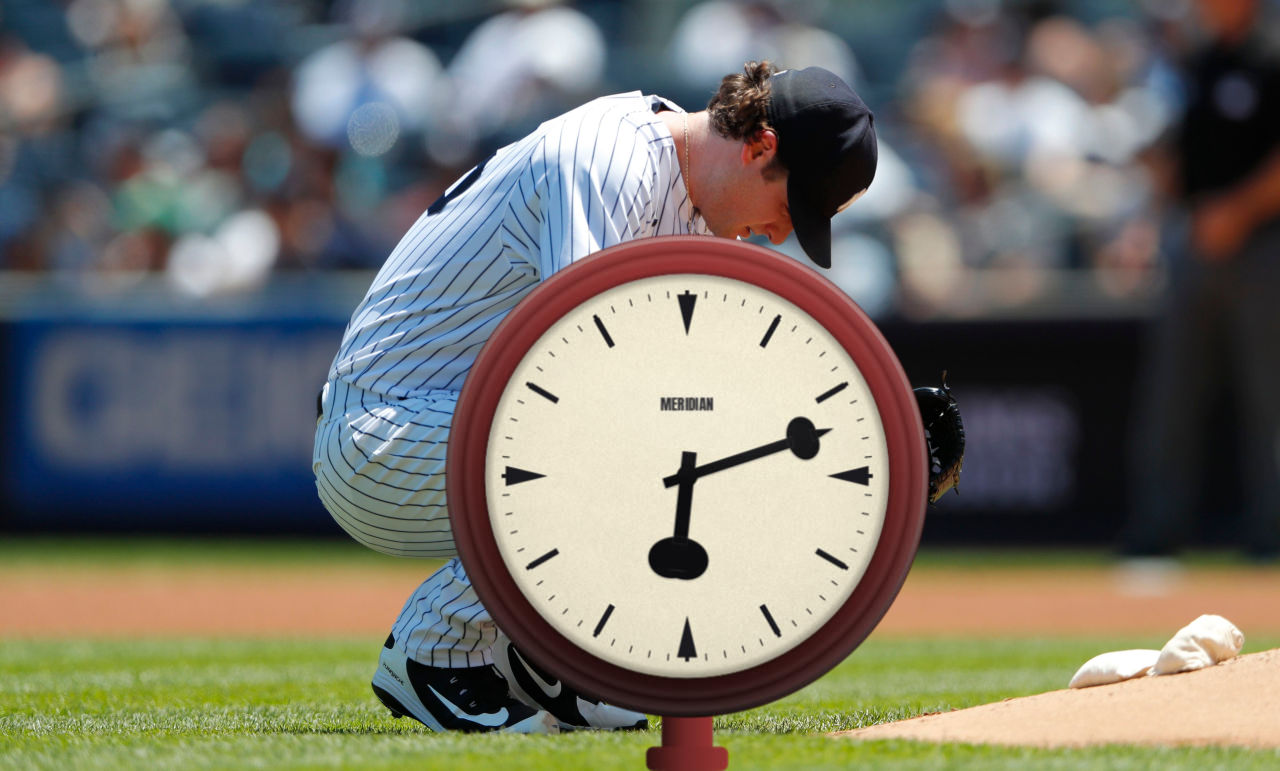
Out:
6 h 12 min
